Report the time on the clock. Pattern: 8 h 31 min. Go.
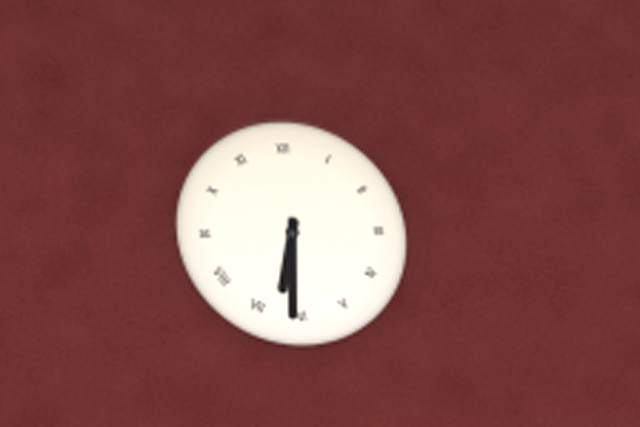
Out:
6 h 31 min
